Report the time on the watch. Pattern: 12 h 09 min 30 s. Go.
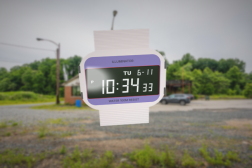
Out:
10 h 34 min 33 s
